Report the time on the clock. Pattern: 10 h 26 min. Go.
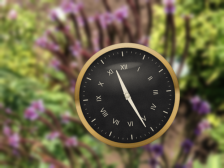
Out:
11 h 26 min
